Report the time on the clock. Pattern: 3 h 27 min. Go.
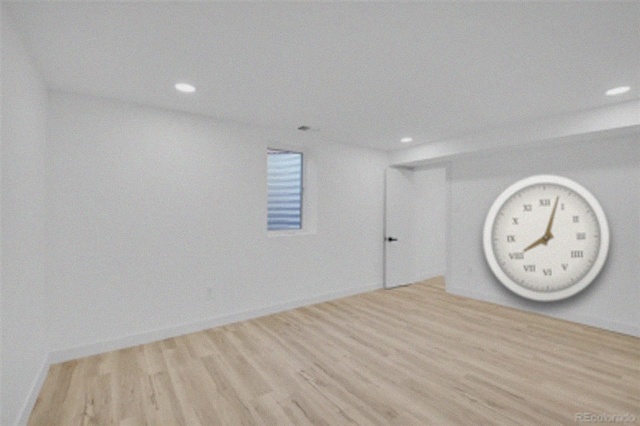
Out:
8 h 03 min
